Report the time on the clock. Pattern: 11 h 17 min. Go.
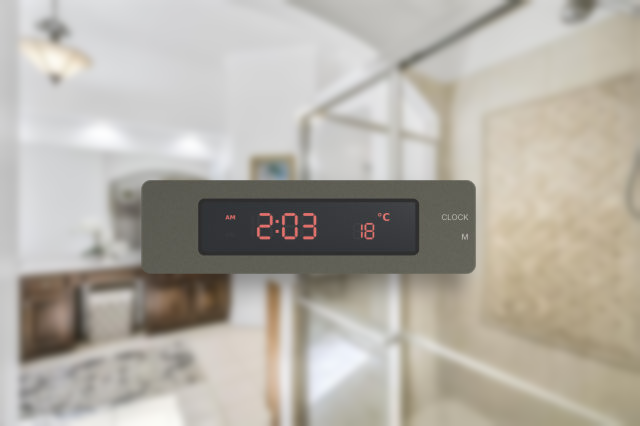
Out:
2 h 03 min
